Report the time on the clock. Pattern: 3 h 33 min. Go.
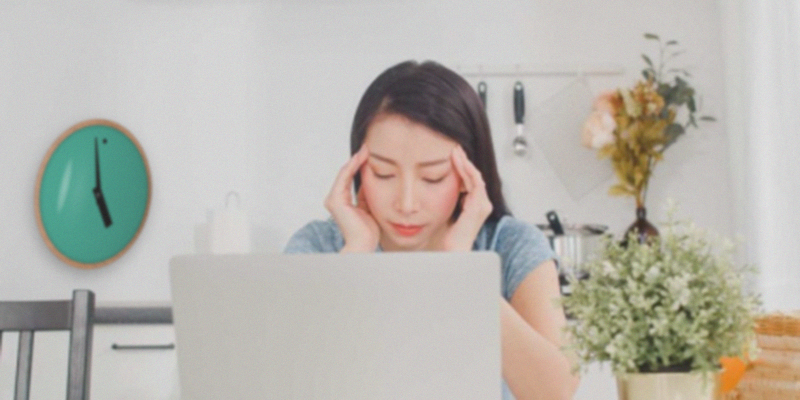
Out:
4 h 58 min
